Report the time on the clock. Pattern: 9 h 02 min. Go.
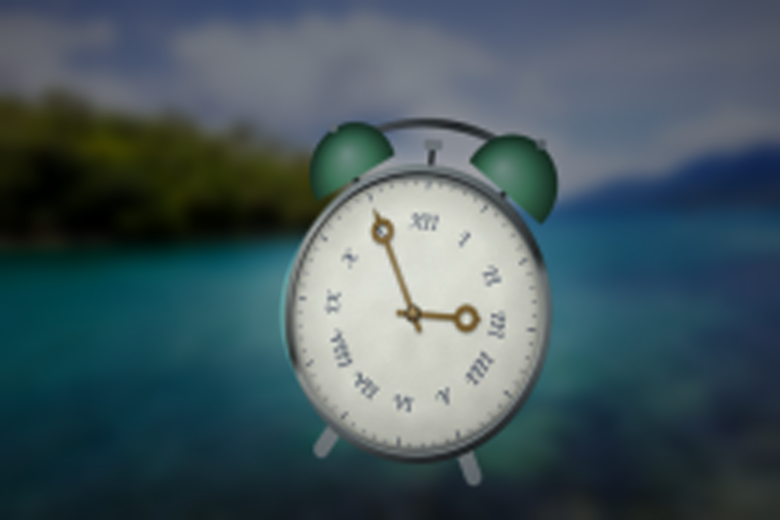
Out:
2 h 55 min
